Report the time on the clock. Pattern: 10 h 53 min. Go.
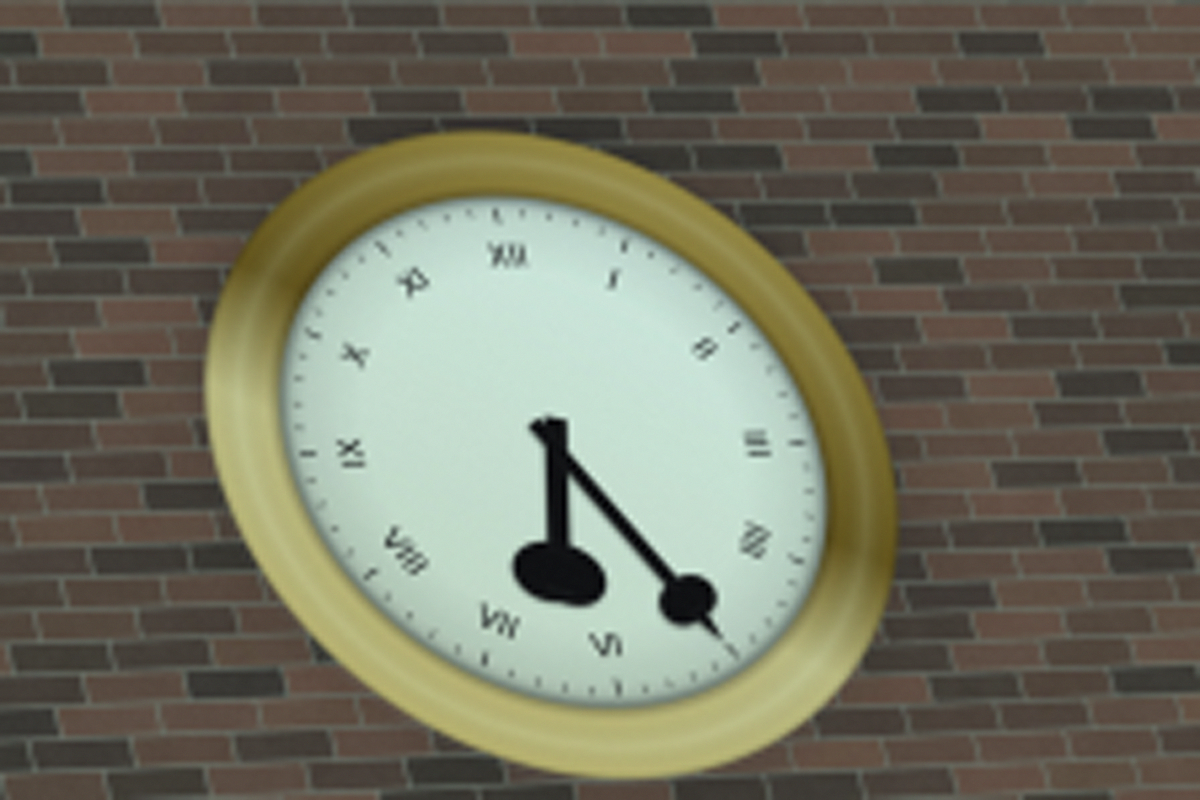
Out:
6 h 25 min
